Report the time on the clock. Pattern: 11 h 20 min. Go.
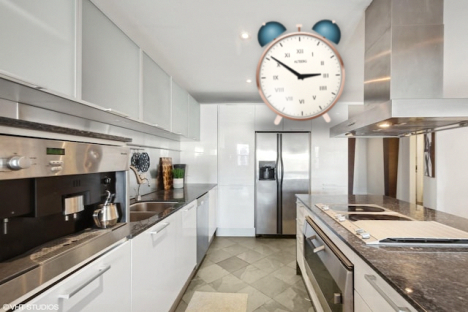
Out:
2 h 51 min
